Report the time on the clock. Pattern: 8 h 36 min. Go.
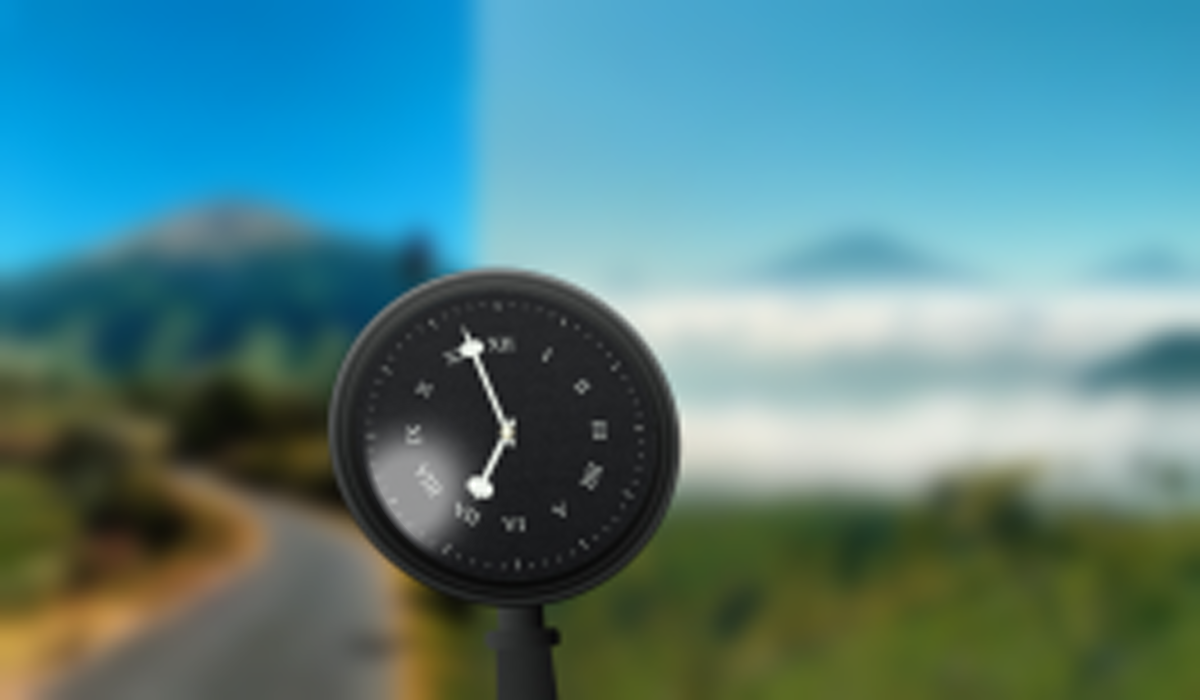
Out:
6 h 57 min
